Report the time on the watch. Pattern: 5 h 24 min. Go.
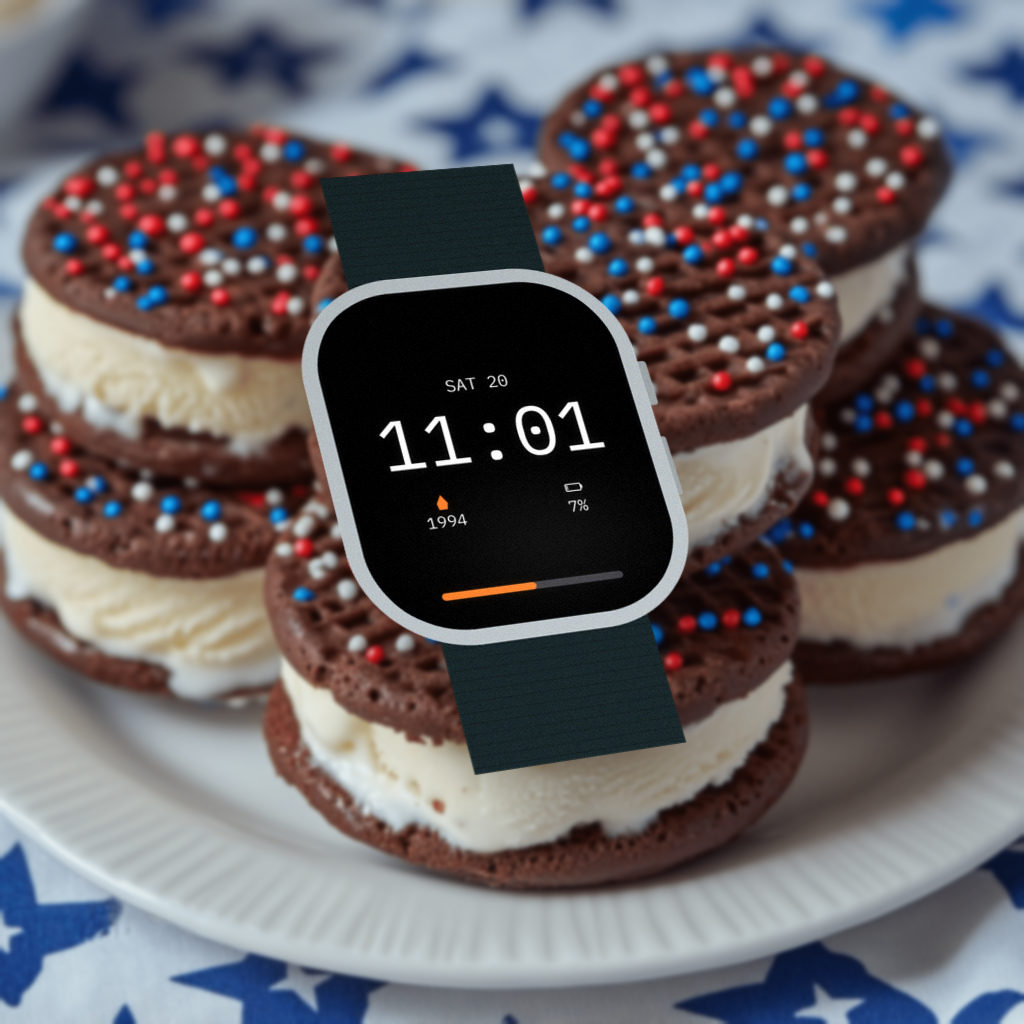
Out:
11 h 01 min
